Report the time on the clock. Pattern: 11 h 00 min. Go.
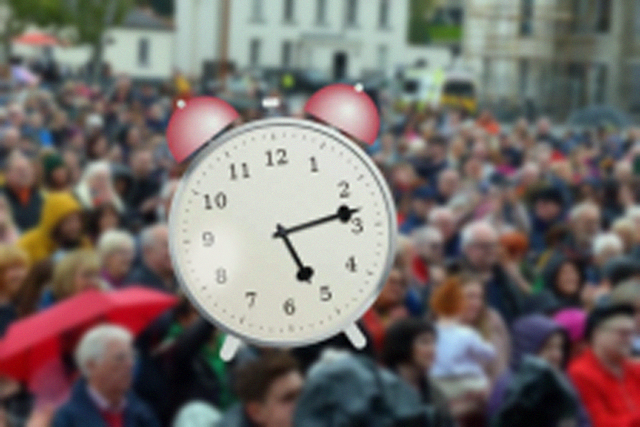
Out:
5 h 13 min
